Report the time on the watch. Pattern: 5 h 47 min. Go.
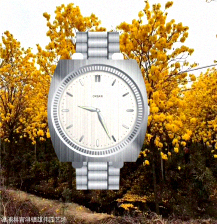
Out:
9 h 26 min
